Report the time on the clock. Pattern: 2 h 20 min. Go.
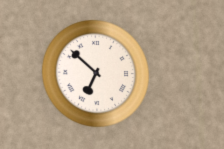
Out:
6 h 52 min
